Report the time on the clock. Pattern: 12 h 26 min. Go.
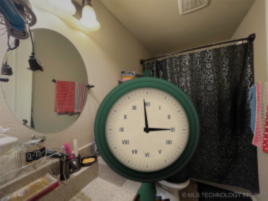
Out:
2 h 59 min
